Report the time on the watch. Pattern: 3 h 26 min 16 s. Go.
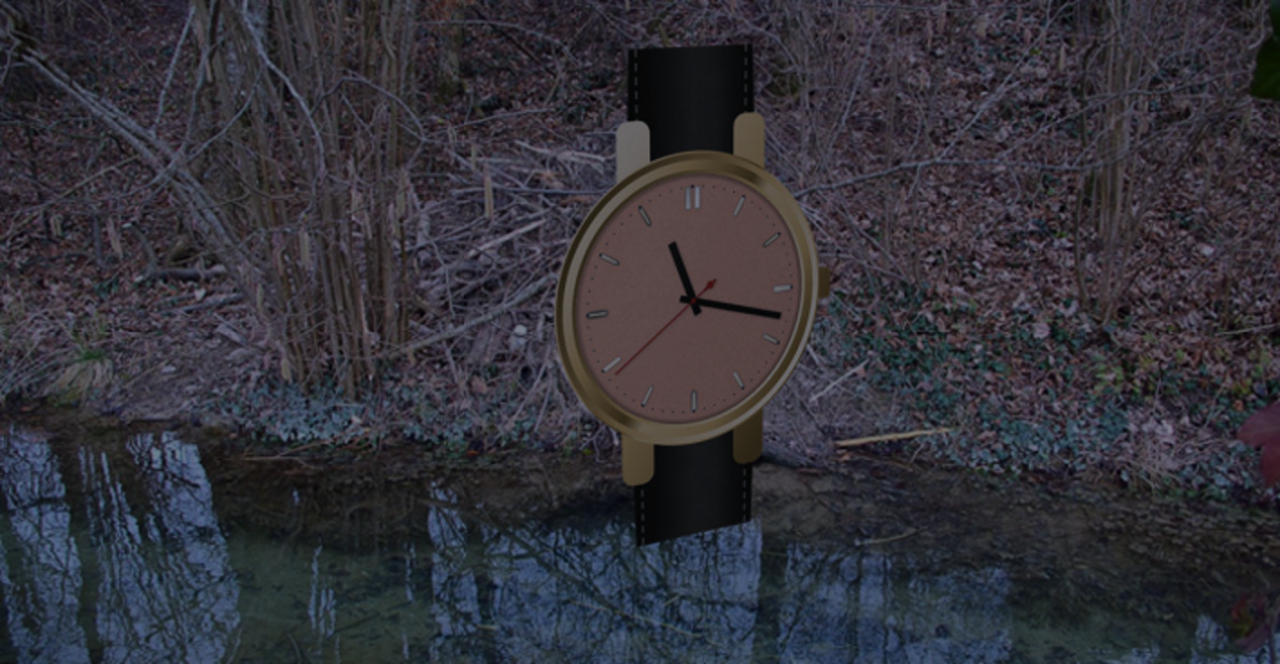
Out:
11 h 17 min 39 s
